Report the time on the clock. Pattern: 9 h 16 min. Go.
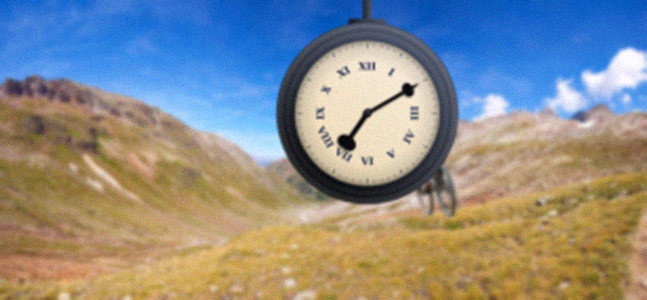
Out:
7 h 10 min
